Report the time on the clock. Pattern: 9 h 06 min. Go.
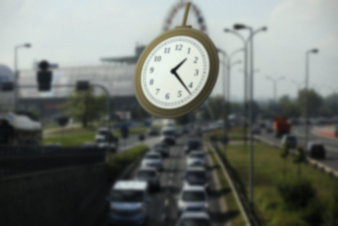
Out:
1 h 22 min
